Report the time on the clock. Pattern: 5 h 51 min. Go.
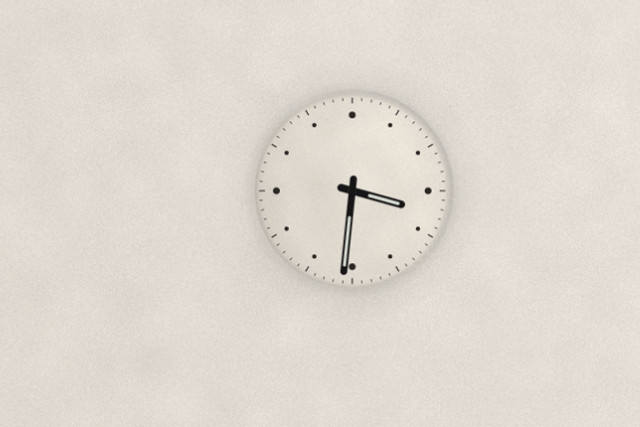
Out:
3 h 31 min
